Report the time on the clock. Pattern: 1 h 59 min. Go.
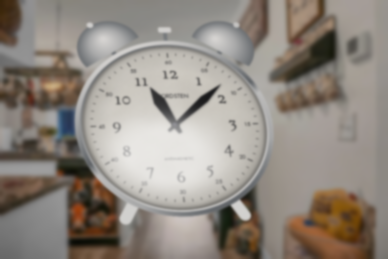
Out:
11 h 08 min
